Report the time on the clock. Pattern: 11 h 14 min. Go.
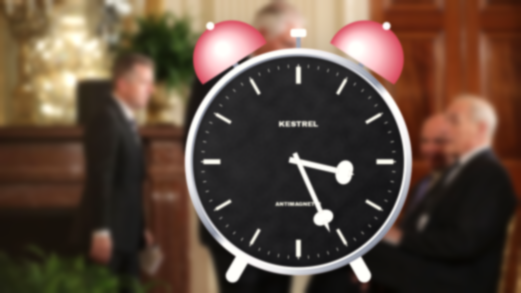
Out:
3 h 26 min
